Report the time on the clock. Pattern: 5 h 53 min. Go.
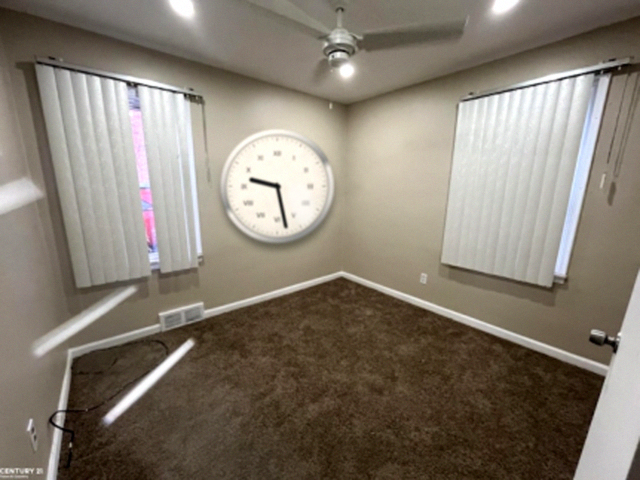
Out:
9 h 28 min
